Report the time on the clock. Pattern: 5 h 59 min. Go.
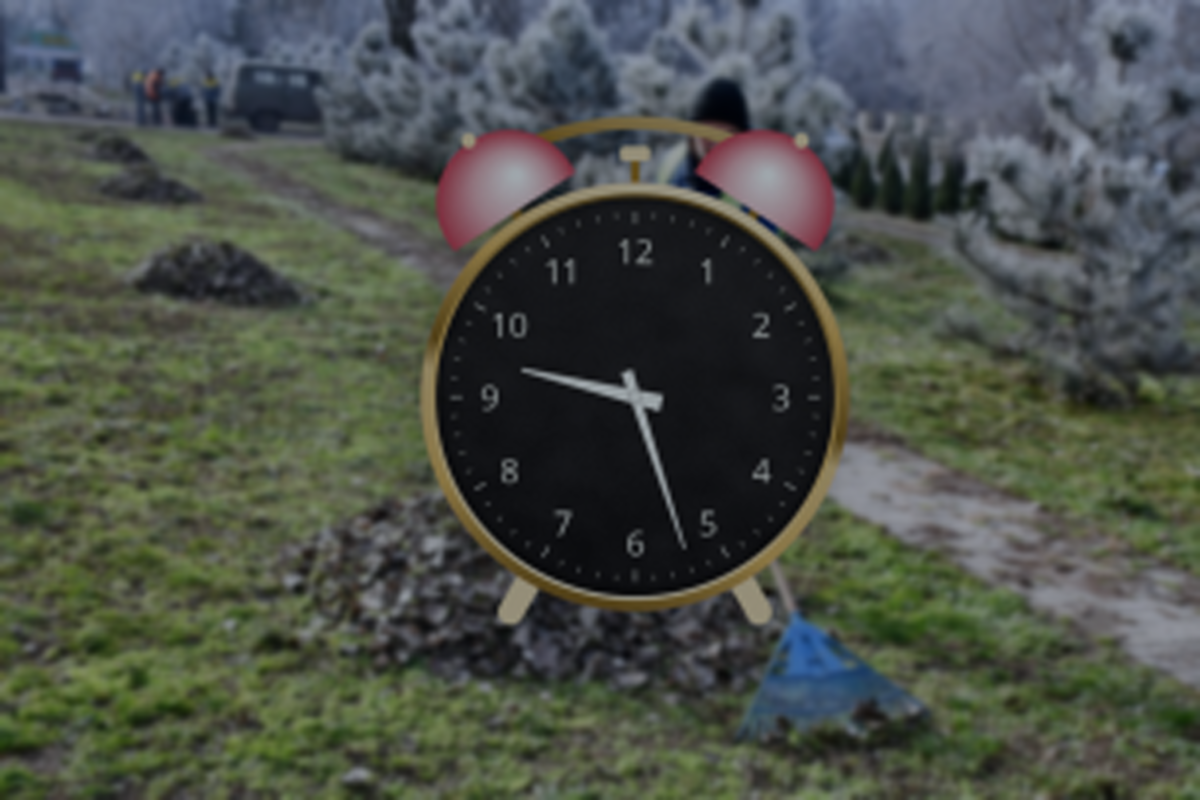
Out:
9 h 27 min
